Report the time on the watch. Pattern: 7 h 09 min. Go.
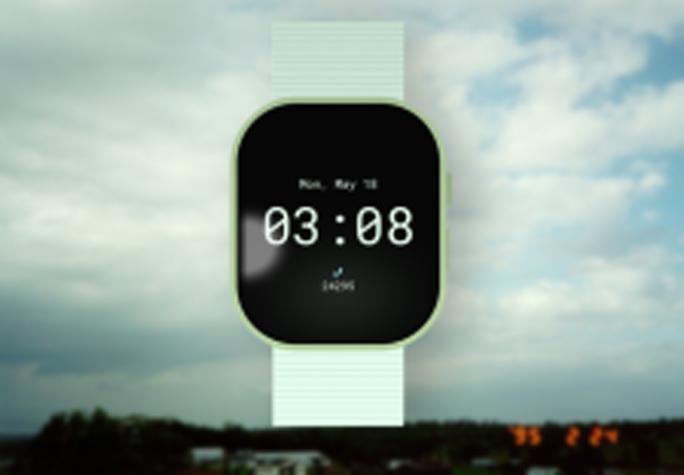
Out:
3 h 08 min
